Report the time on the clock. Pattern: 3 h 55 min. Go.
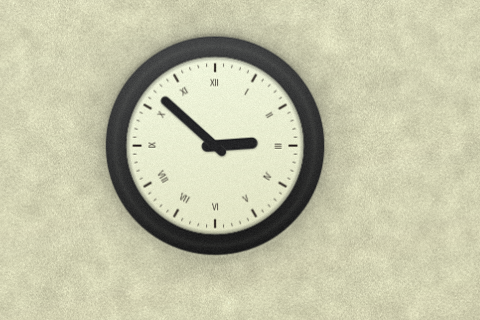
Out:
2 h 52 min
